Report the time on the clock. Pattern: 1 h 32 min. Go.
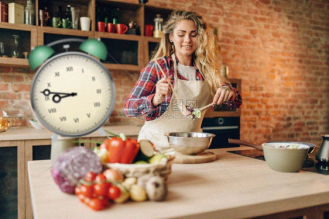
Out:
8 h 47 min
